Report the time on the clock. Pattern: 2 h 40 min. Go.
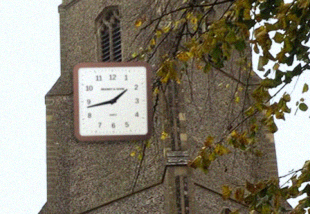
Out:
1 h 43 min
